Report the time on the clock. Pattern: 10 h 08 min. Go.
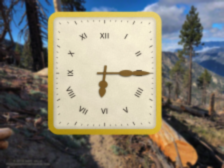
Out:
6 h 15 min
